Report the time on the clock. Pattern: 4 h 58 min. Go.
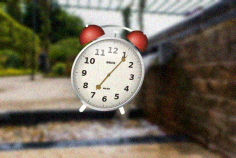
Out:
7 h 06 min
